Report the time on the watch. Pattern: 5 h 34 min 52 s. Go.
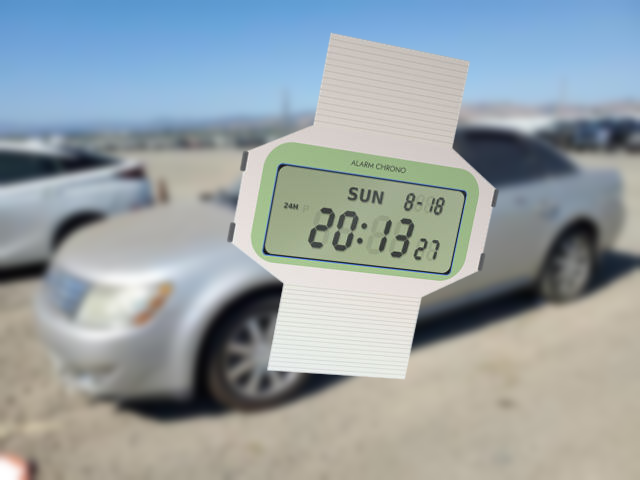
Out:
20 h 13 min 27 s
